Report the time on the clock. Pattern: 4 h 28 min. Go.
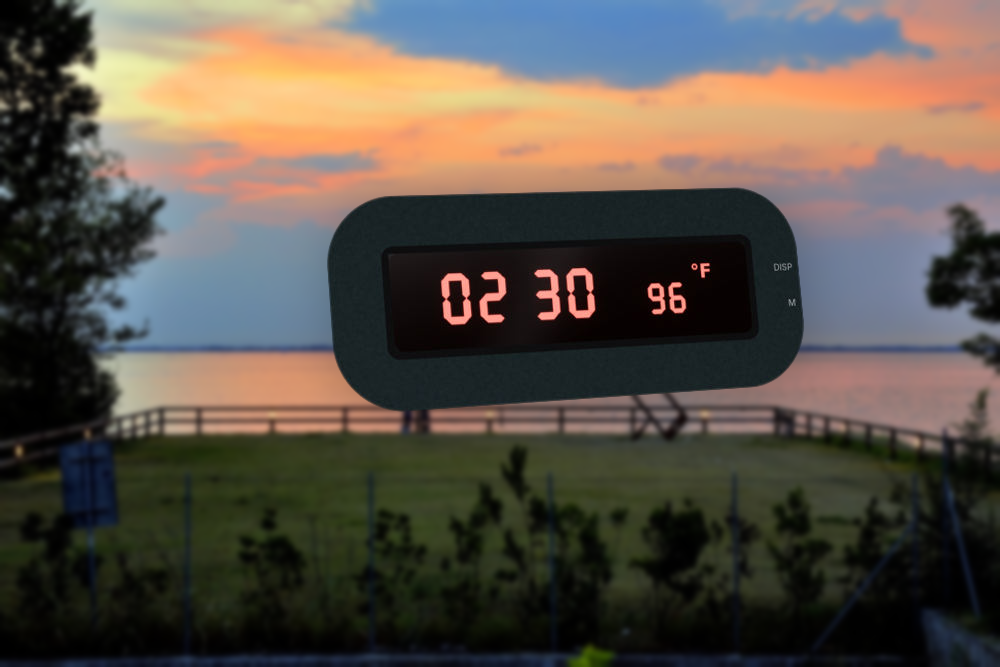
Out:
2 h 30 min
